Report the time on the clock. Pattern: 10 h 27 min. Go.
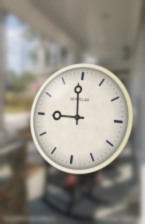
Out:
8 h 59 min
